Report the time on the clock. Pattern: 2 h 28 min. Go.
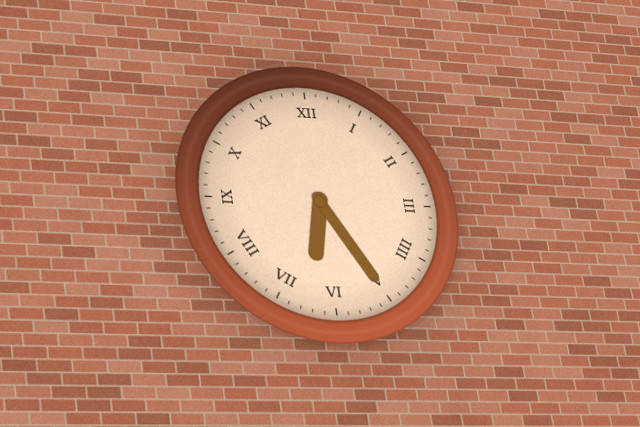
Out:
6 h 25 min
